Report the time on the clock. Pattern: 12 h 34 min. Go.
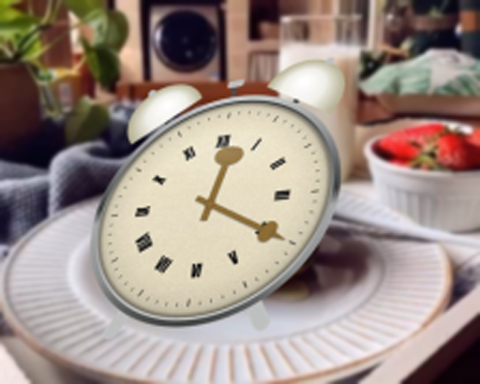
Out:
12 h 20 min
